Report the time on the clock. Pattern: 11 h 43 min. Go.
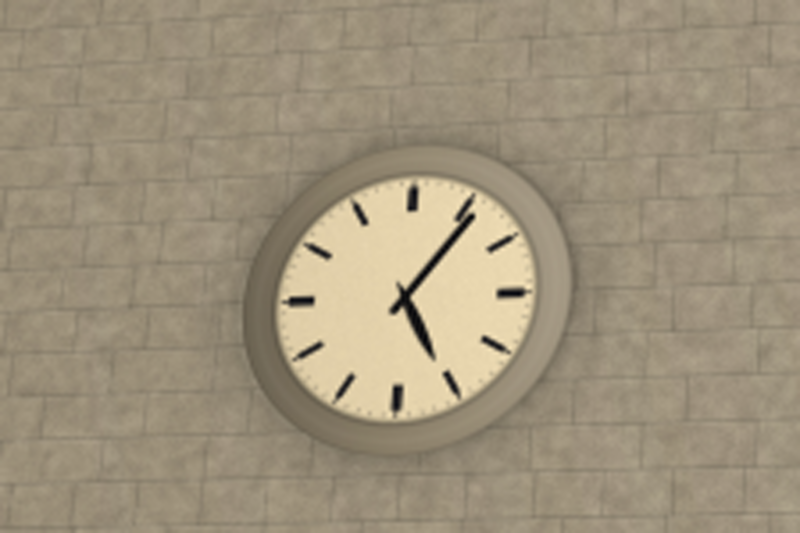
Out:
5 h 06 min
